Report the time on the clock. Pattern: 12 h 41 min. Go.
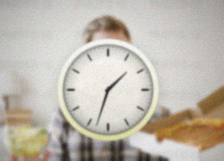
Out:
1 h 33 min
